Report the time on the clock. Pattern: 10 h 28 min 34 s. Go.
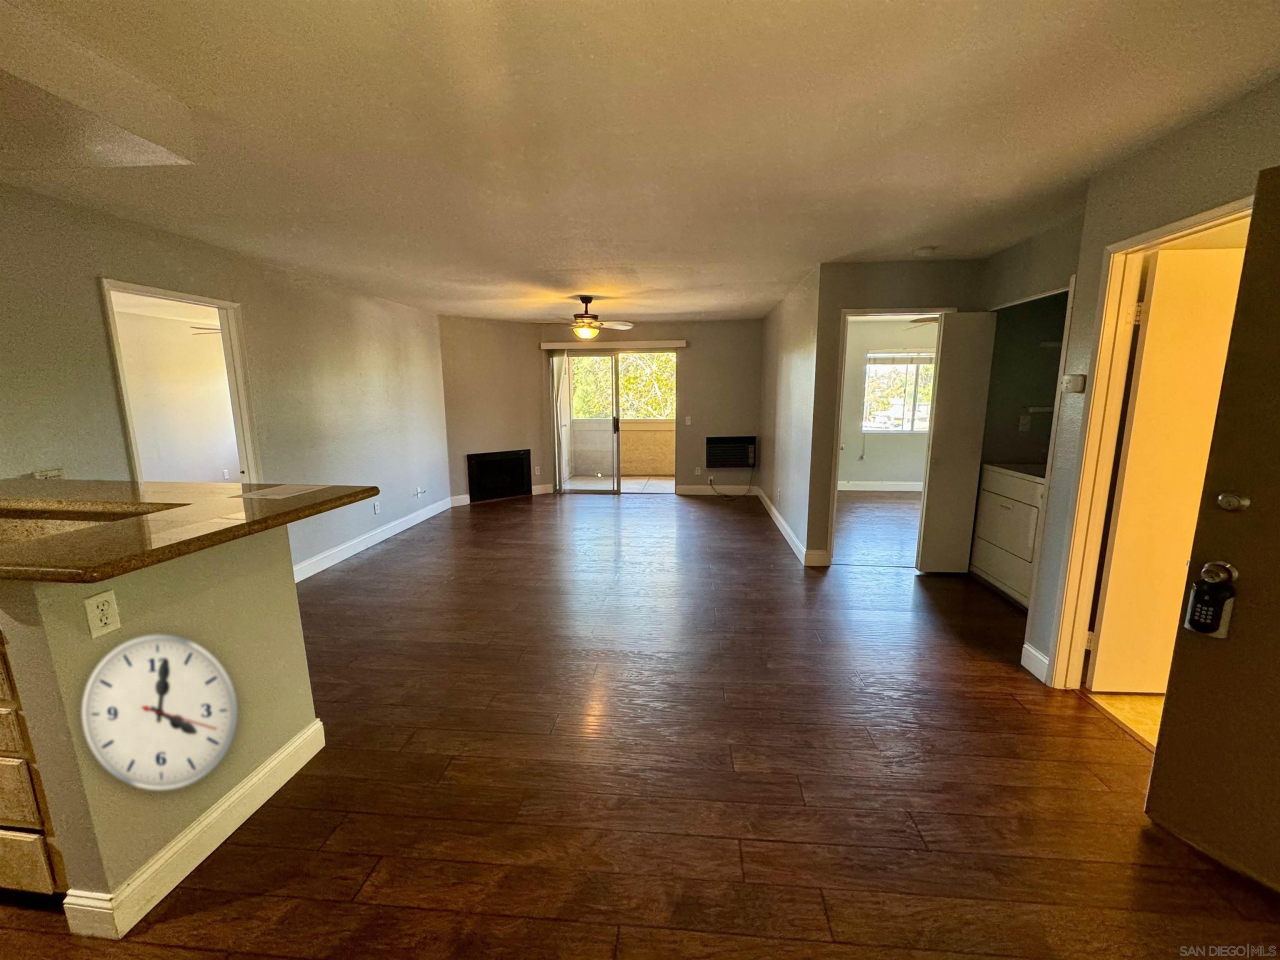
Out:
4 h 01 min 18 s
